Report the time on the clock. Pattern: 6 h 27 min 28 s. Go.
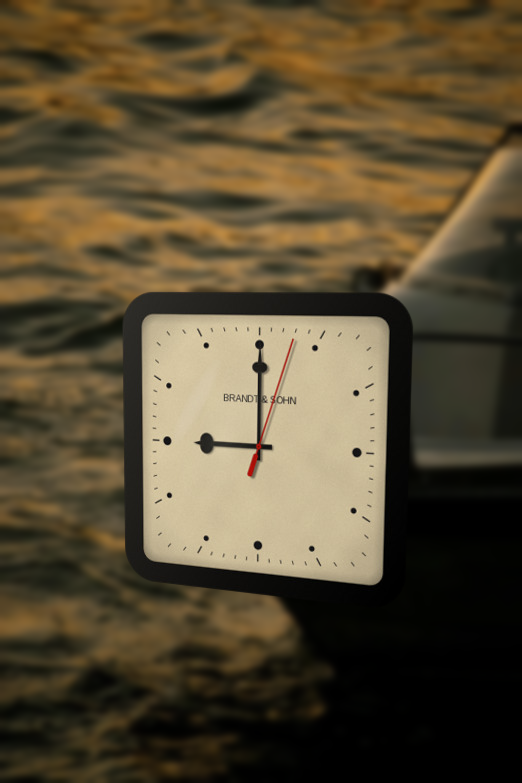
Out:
9 h 00 min 03 s
